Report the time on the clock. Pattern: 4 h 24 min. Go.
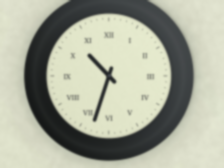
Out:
10 h 33 min
